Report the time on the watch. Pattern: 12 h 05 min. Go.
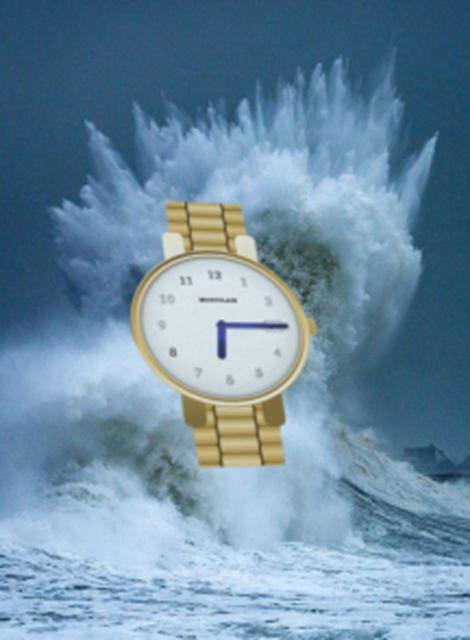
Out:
6 h 15 min
